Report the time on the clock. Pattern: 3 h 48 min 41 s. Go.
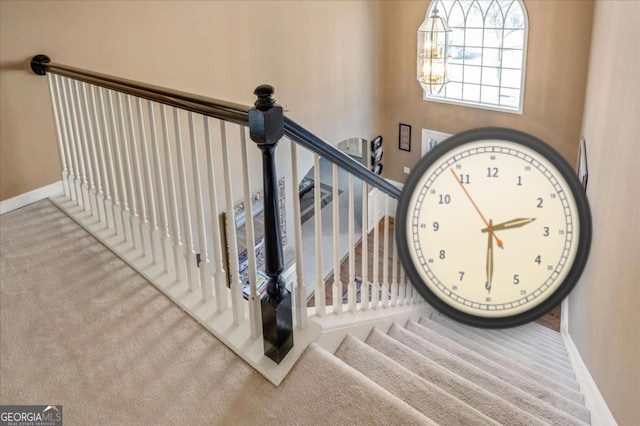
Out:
2 h 29 min 54 s
